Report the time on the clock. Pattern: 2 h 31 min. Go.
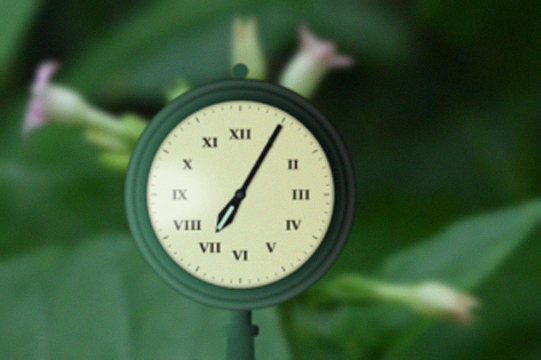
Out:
7 h 05 min
